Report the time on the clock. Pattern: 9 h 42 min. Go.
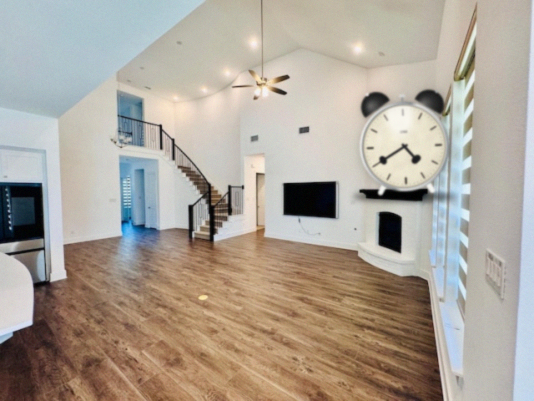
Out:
4 h 40 min
